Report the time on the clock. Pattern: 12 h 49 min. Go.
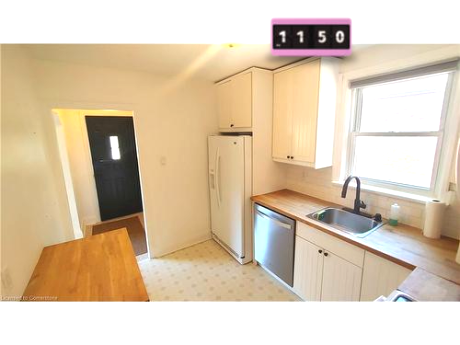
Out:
11 h 50 min
